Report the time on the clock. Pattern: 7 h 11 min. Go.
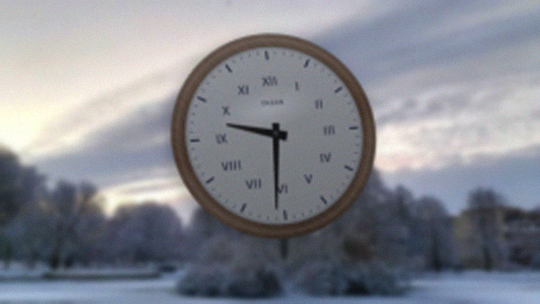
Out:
9 h 31 min
